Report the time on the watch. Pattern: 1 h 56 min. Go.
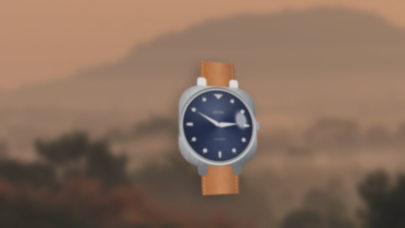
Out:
2 h 50 min
